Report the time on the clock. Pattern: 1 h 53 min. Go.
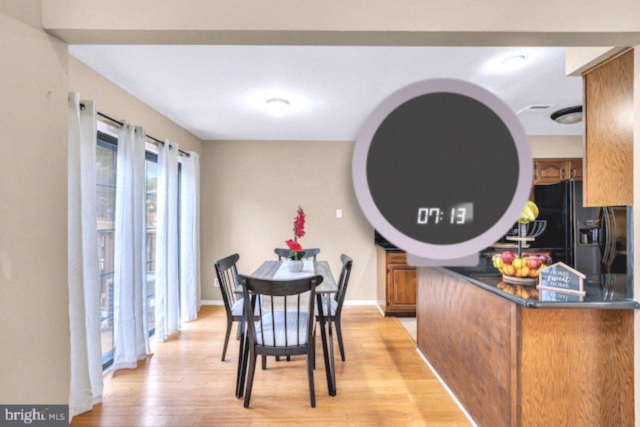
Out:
7 h 13 min
